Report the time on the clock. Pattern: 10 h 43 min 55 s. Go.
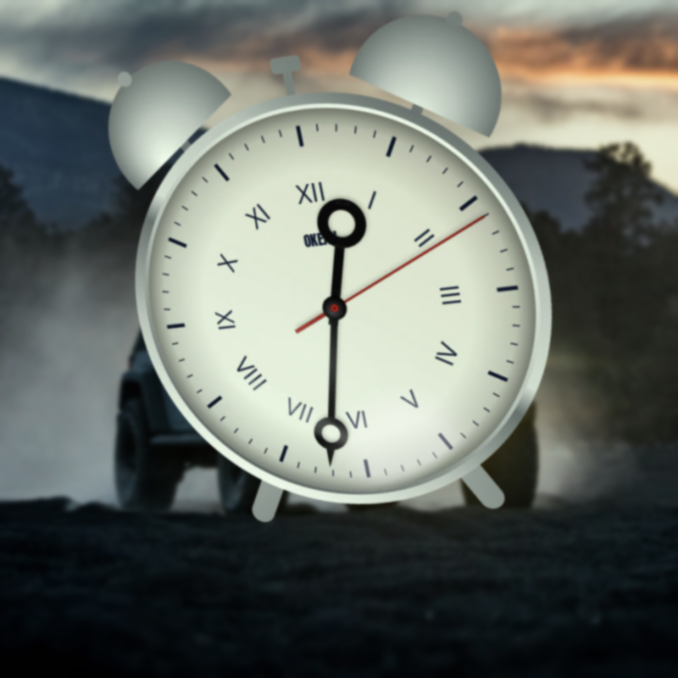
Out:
12 h 32 min 11 s
